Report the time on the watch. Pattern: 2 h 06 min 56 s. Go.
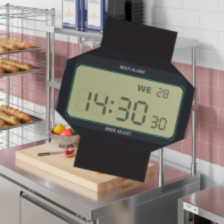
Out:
14 h 30 min 30 s
